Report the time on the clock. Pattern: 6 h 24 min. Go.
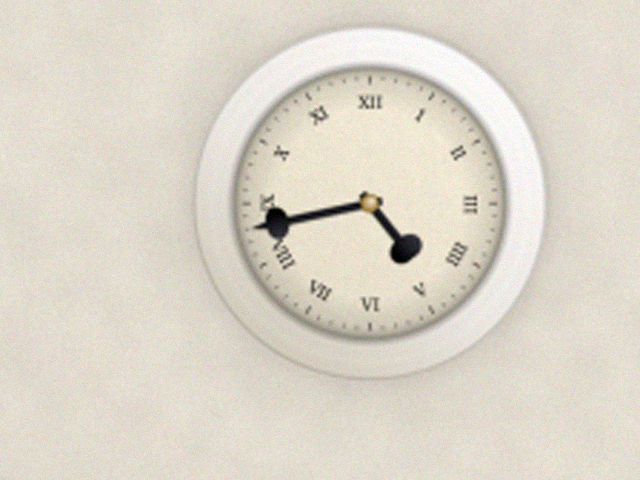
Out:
4 h 43 min
